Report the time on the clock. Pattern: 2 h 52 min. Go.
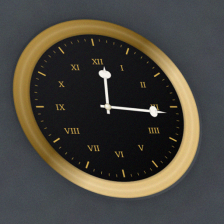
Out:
12 h 16 min
